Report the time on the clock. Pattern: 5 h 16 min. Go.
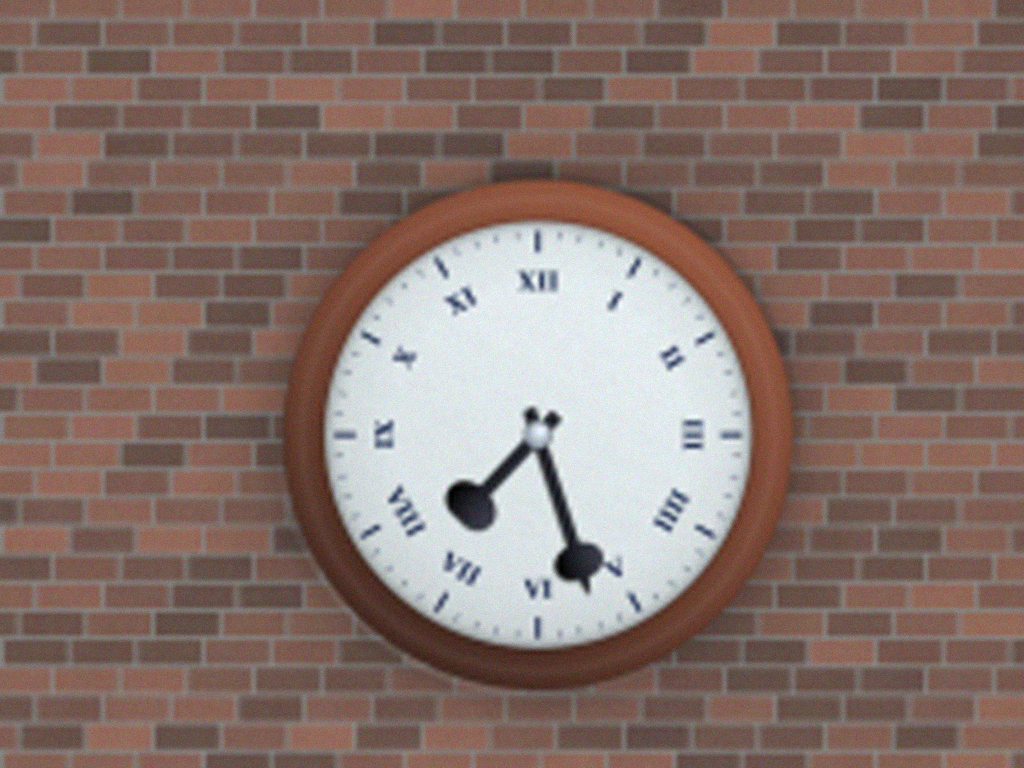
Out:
7 h 27 min
